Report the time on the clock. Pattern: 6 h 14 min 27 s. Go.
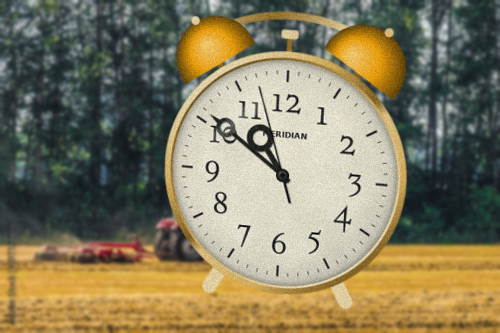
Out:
10 h 50 min 57 s
